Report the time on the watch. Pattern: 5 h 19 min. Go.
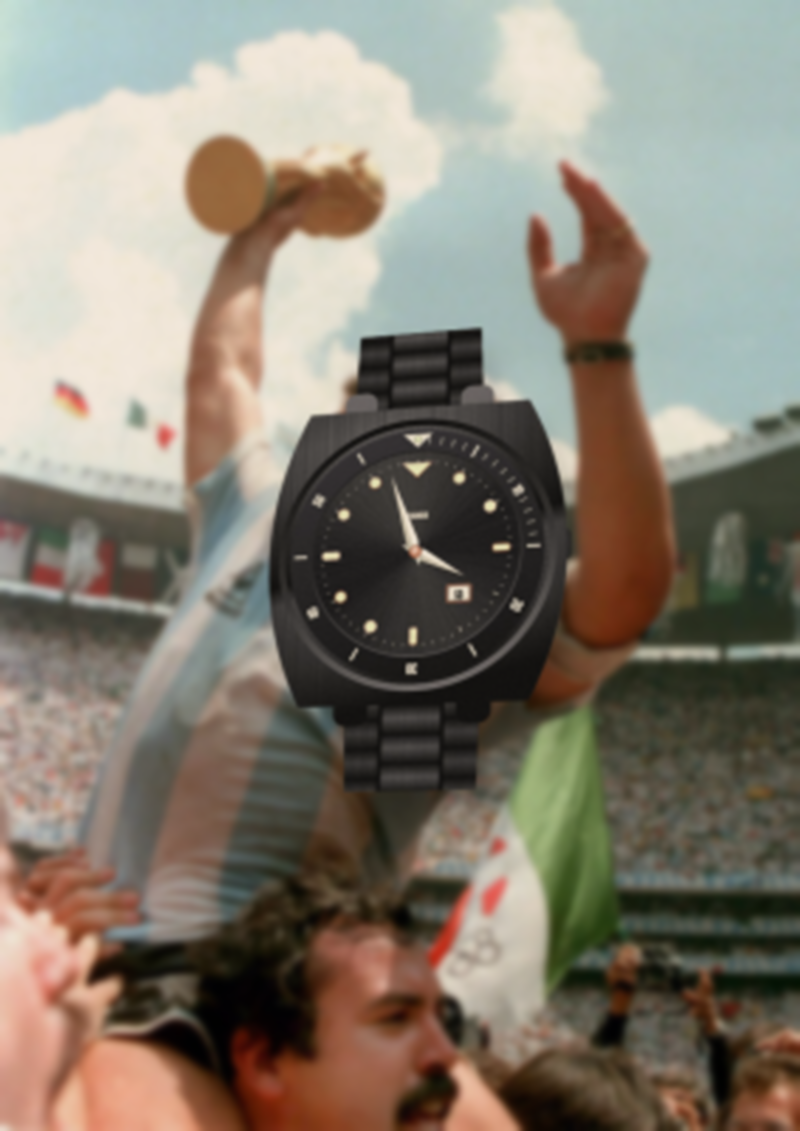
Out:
3 h 57 min
